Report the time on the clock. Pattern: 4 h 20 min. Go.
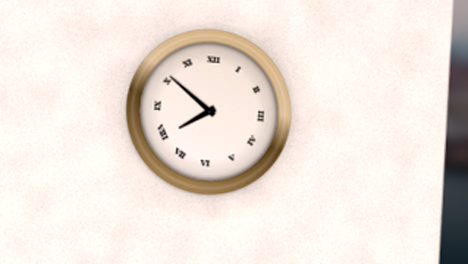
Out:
7 h 51 min
